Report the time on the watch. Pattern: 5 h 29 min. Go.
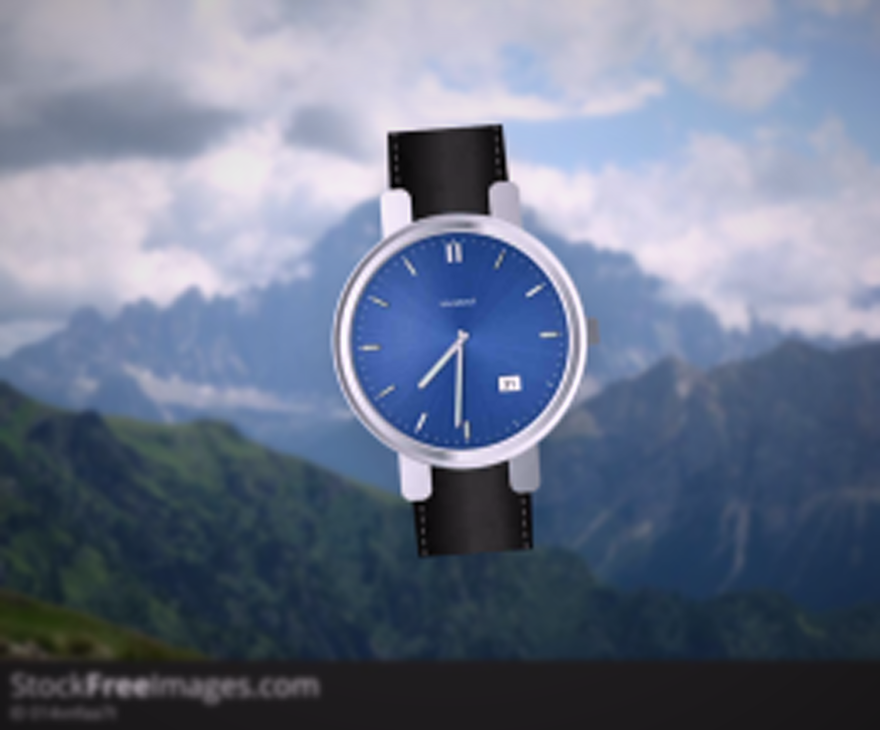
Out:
7 h 31 min
